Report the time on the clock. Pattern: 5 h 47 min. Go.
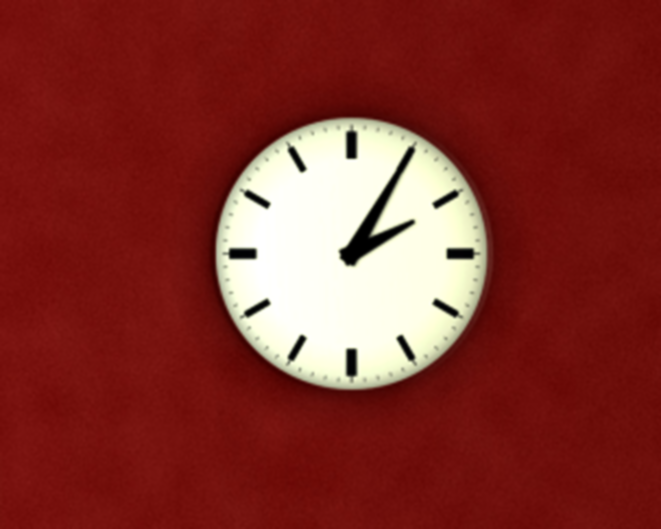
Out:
2 h 05 min
